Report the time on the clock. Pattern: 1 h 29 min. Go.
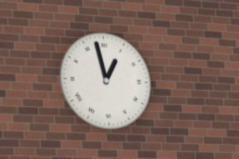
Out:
12 h 58 min
